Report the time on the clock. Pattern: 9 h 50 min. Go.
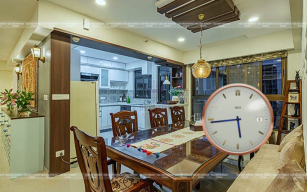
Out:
5 h 44 min
